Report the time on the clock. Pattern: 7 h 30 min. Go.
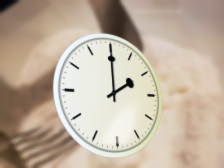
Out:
2 h 00 min
